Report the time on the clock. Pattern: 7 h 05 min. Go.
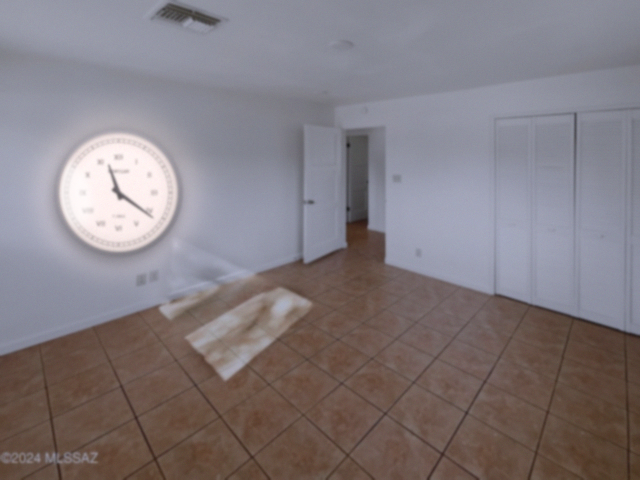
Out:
11 h 21 min
